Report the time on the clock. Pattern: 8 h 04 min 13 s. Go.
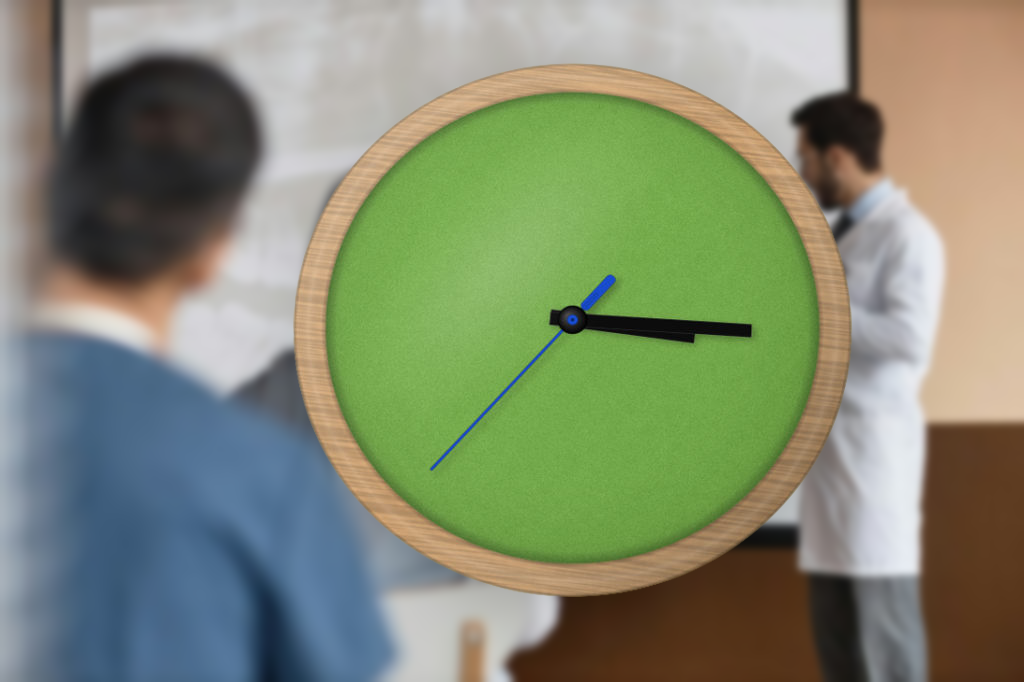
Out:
3 h 15 min 37 s
